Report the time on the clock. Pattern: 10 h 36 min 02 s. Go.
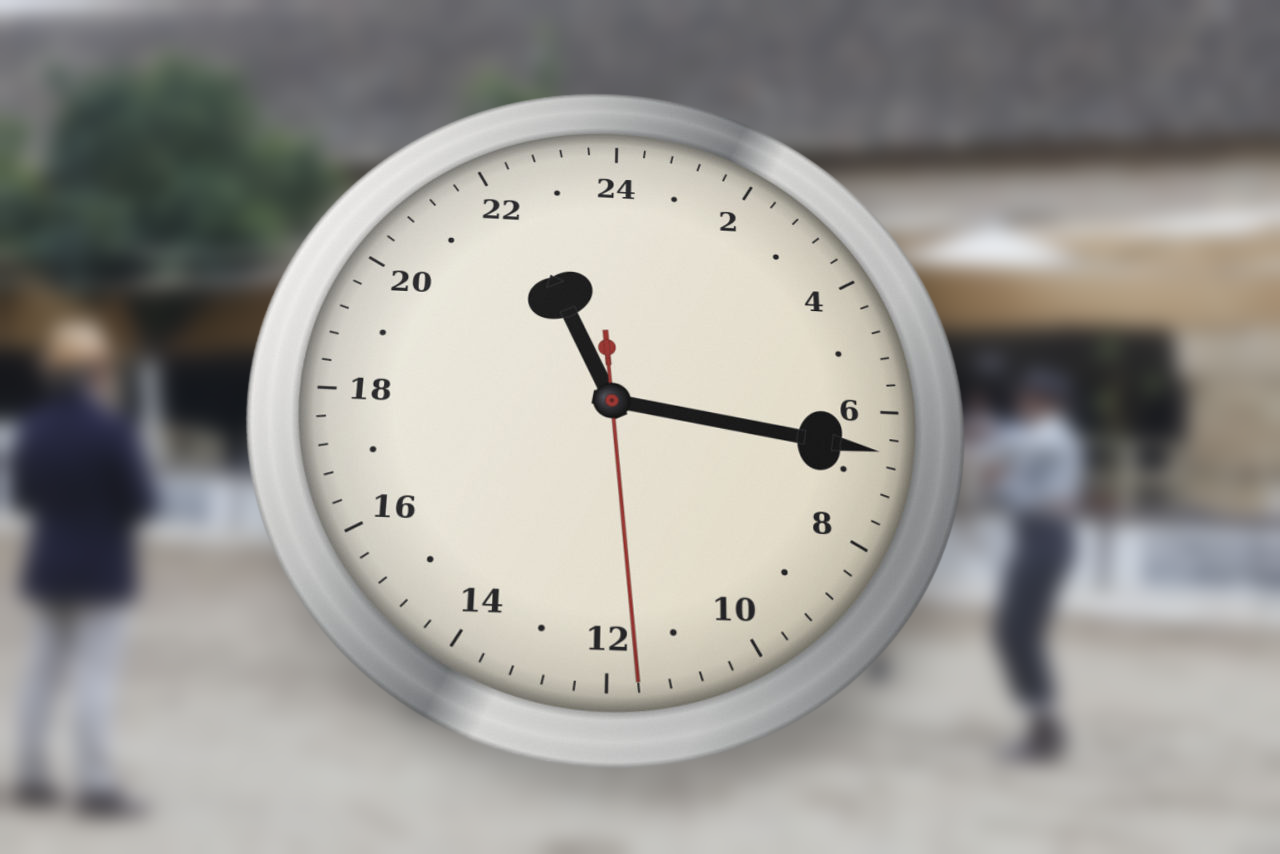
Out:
22 h 16 min 29 s
